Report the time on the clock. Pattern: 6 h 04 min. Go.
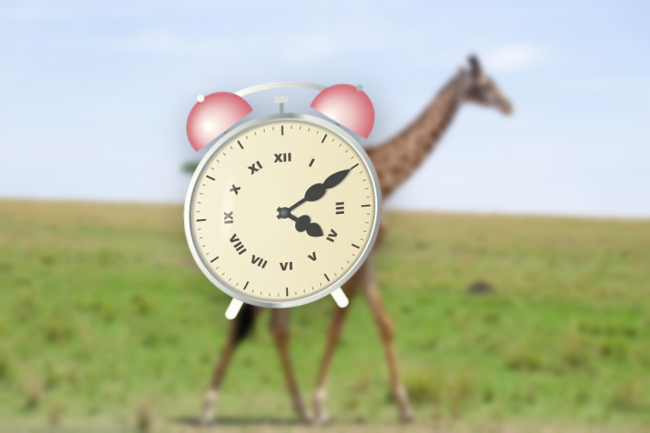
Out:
4 h 10 min
